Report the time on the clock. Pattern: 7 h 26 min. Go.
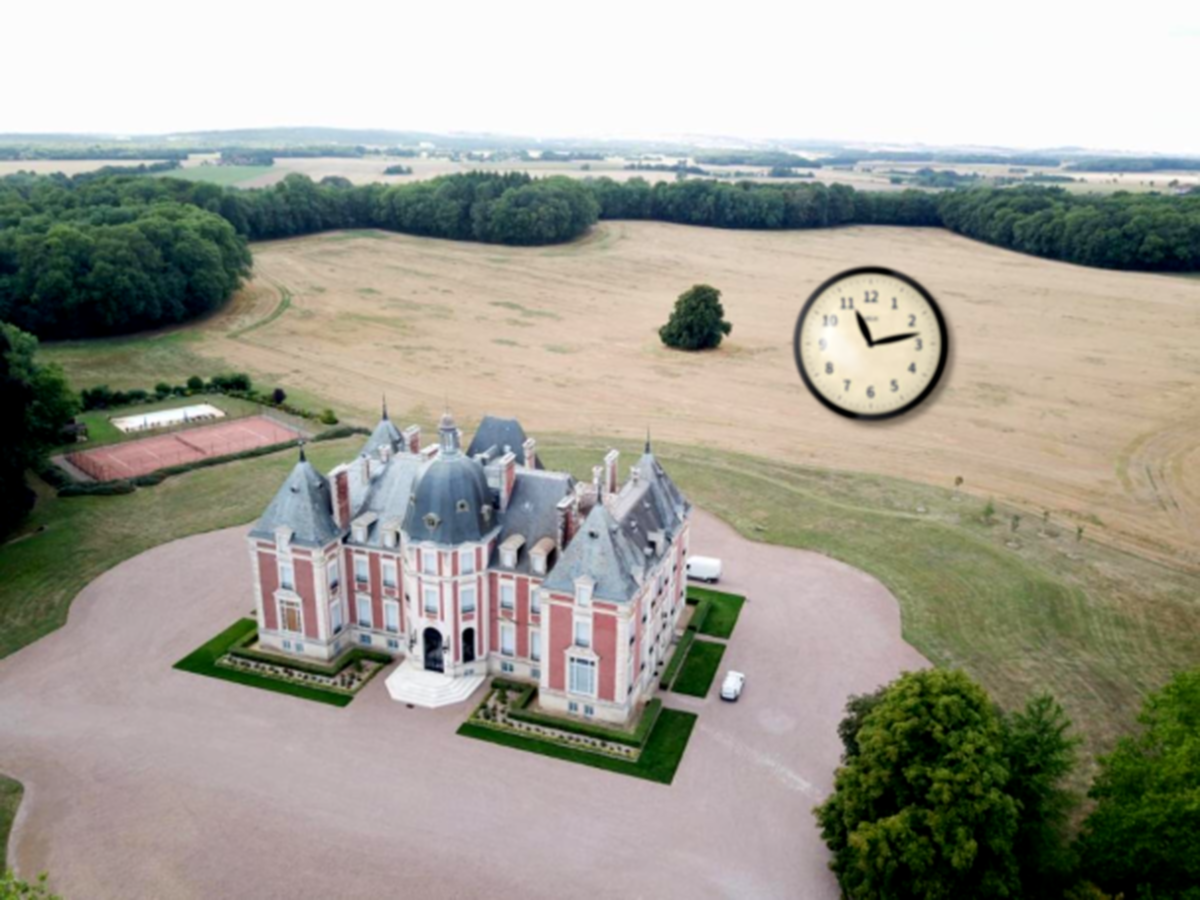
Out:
11 h 13 min
